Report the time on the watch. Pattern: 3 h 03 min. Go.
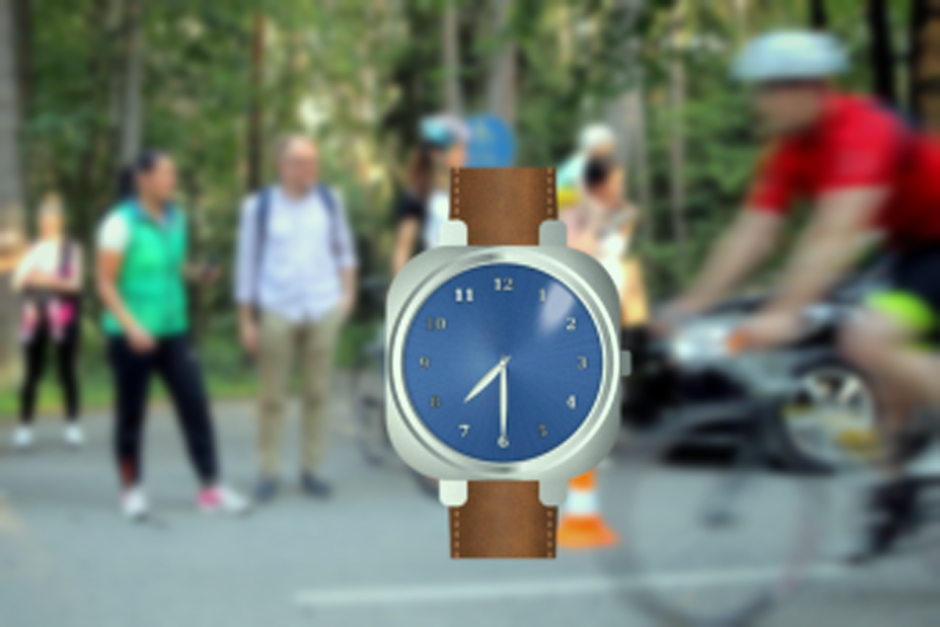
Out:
7 h 30 min
